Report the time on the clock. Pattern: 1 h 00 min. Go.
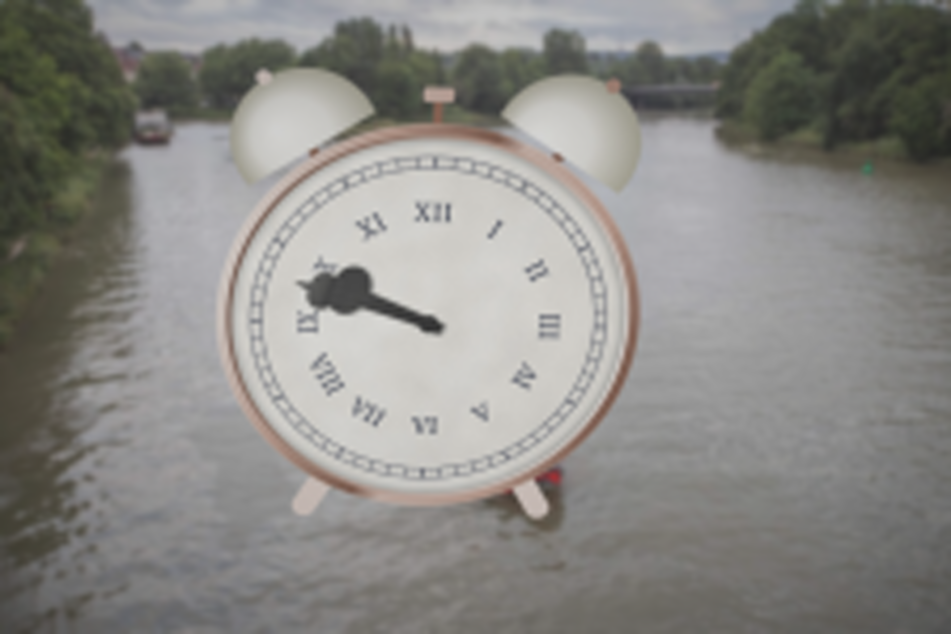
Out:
9 h 48 min
